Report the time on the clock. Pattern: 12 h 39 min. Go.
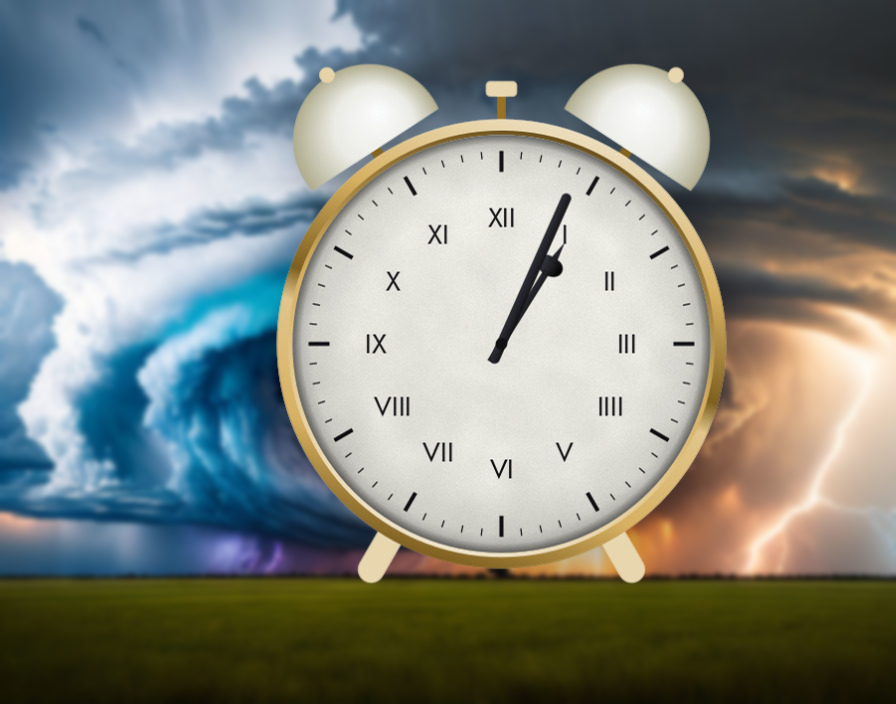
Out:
1 h 04 min
